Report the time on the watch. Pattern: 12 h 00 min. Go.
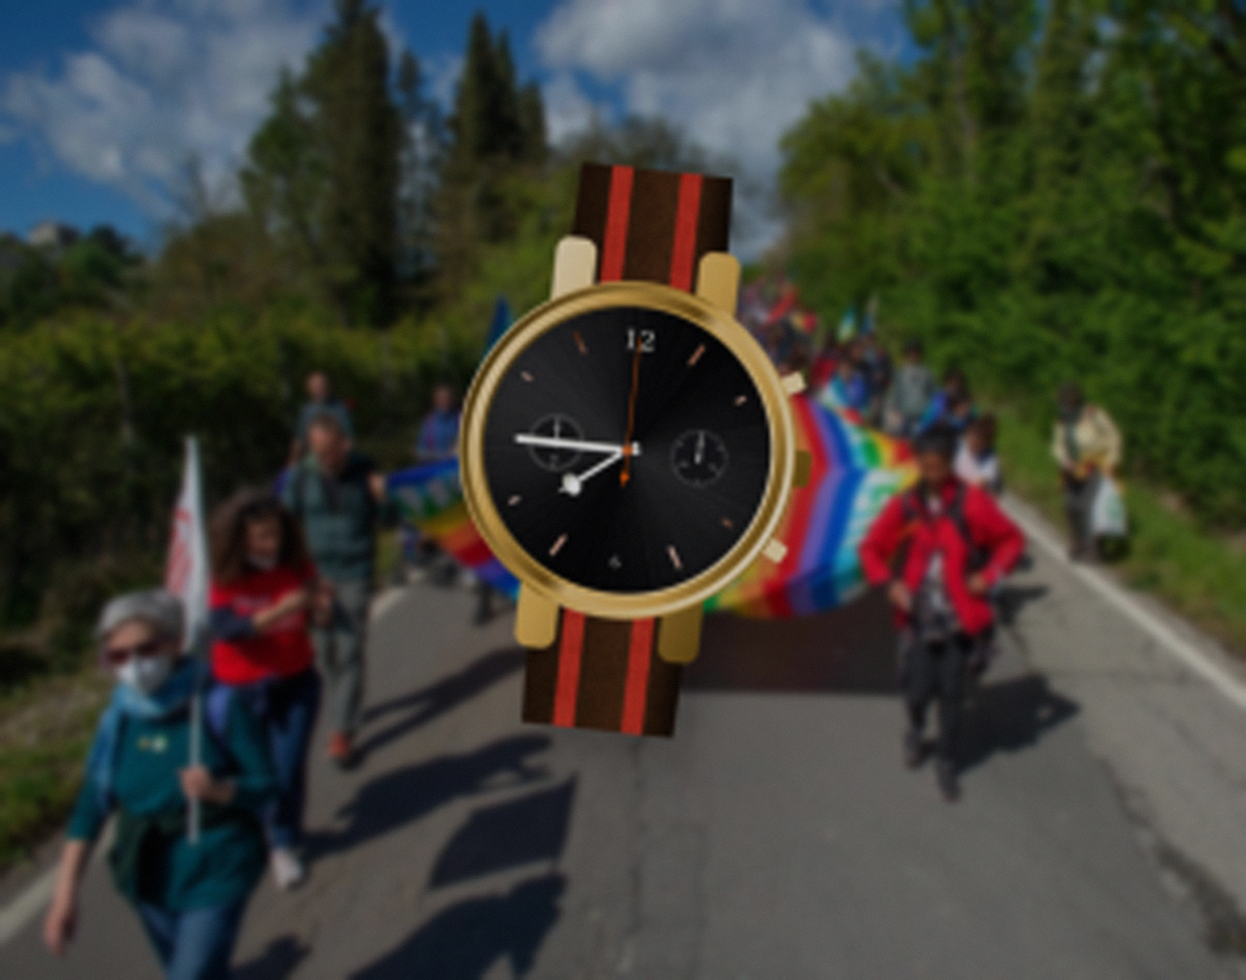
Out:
7 h 45 min
